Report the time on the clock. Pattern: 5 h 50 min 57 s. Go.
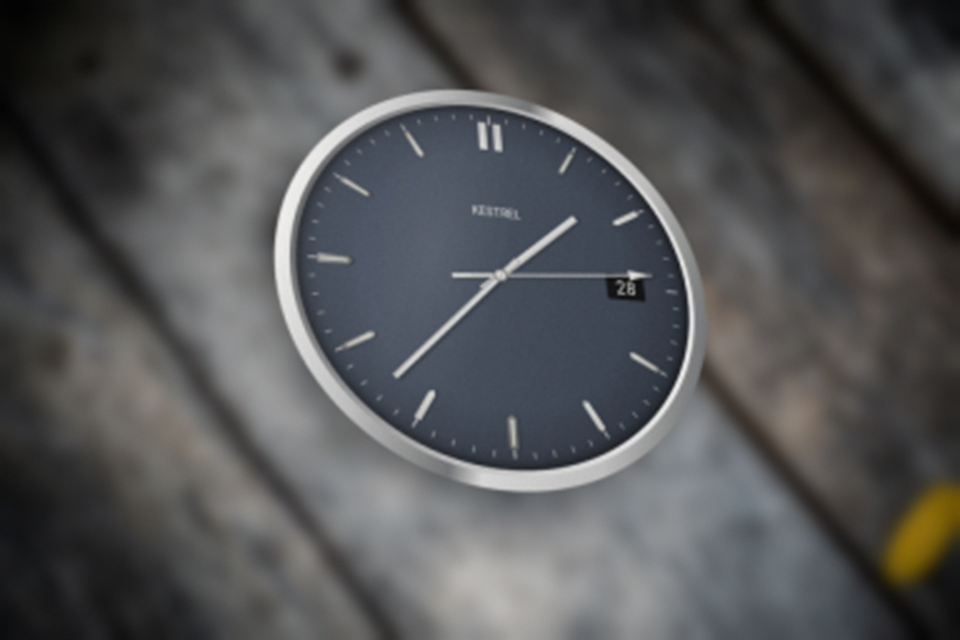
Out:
1 h 37 min 14 s
